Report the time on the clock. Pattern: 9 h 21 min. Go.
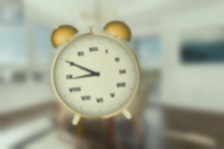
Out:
8 h 50 min
